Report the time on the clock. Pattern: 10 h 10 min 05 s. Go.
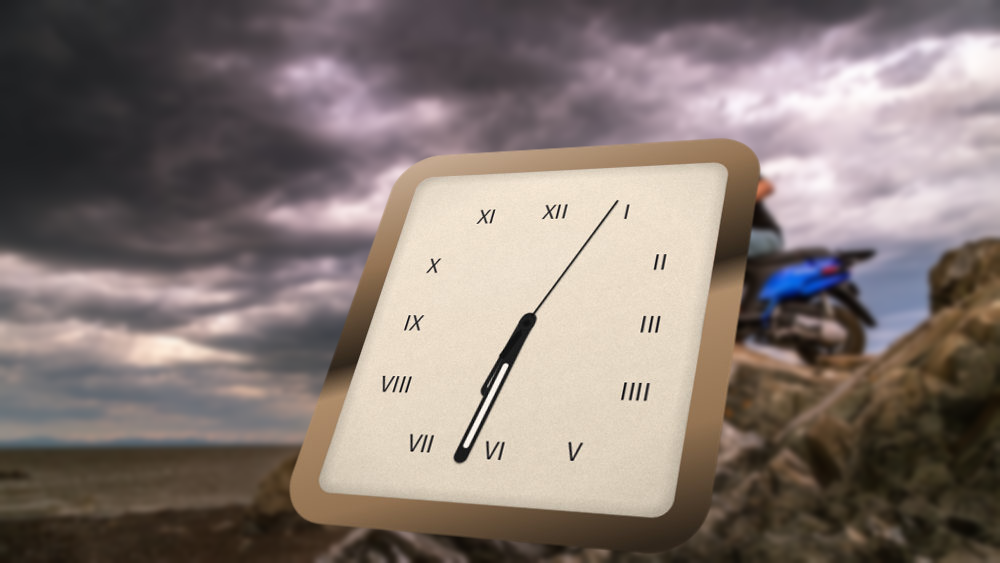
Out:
6 h 32 min 04 s
